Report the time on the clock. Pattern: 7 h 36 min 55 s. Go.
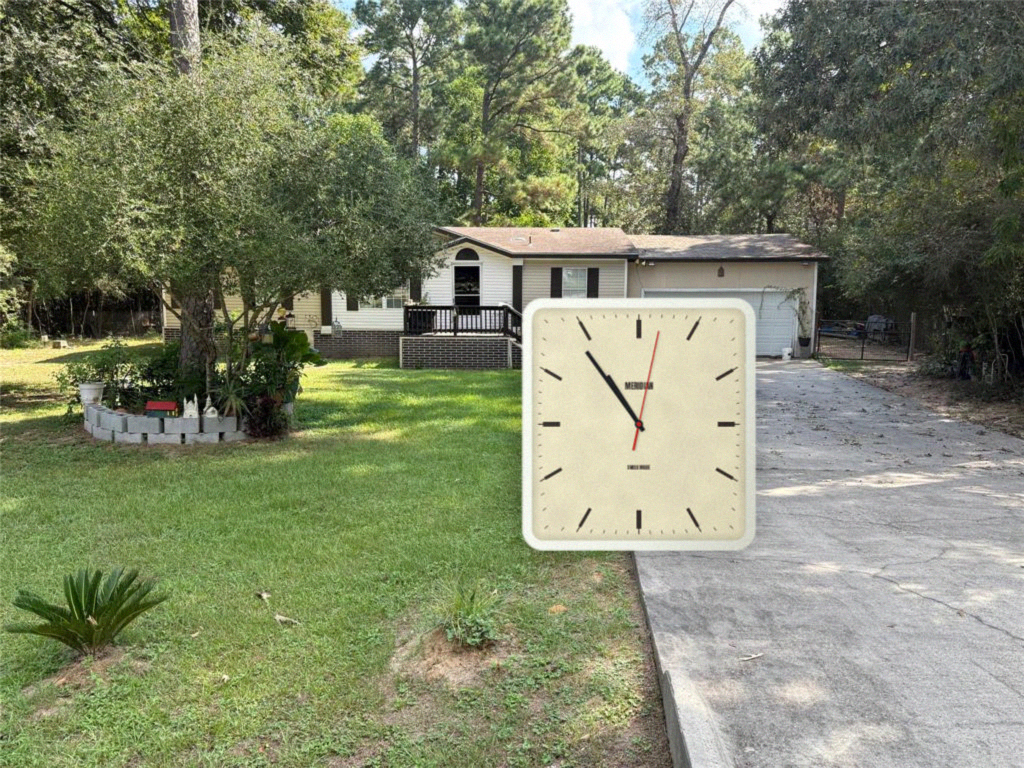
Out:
10 h 54 min 02 s
